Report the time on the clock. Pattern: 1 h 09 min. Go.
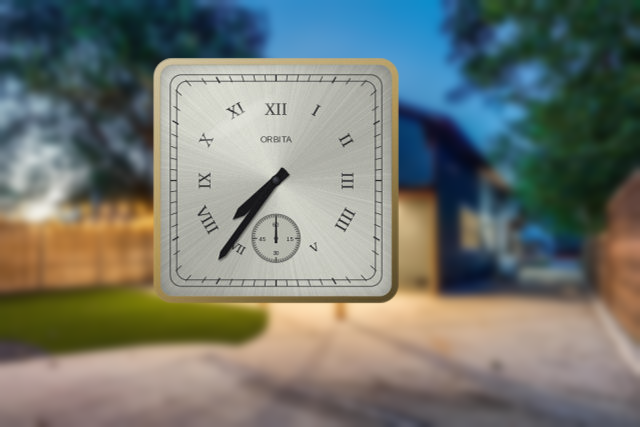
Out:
7 h 36 min
